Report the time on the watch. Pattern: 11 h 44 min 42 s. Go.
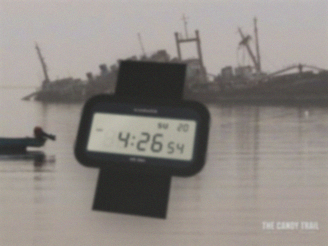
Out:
4 h 26 min 54 s
